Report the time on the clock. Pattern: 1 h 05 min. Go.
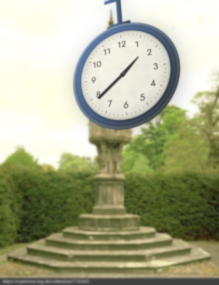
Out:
1 h 39 min
